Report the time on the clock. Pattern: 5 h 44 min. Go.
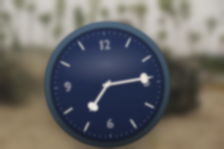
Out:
7 h 14 min
